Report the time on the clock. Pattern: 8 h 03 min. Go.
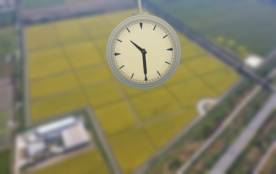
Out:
10 h 30 min
